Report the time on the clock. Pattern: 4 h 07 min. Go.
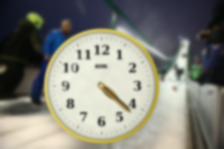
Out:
4 h 22 min
